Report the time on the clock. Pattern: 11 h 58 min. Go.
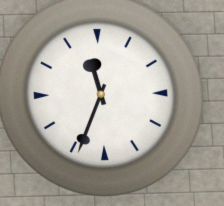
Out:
11 h 34 min
